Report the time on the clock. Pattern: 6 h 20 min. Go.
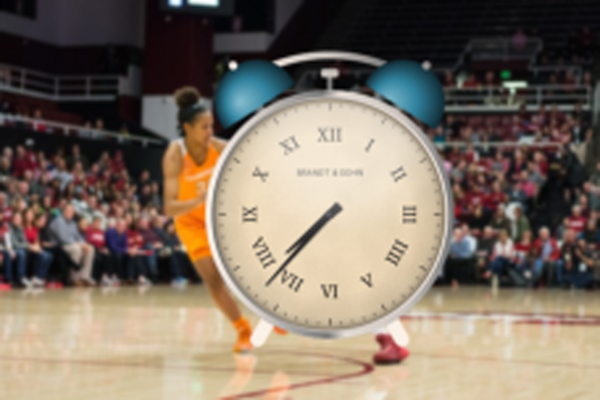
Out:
7 h 37 min
